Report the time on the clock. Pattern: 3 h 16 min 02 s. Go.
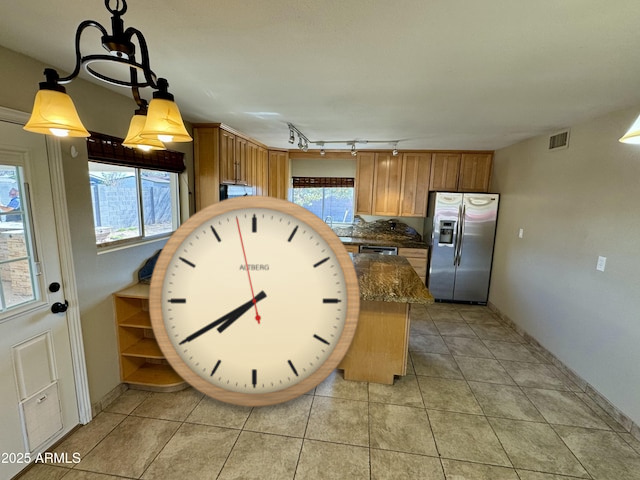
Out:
7 h 39 min 58 s
